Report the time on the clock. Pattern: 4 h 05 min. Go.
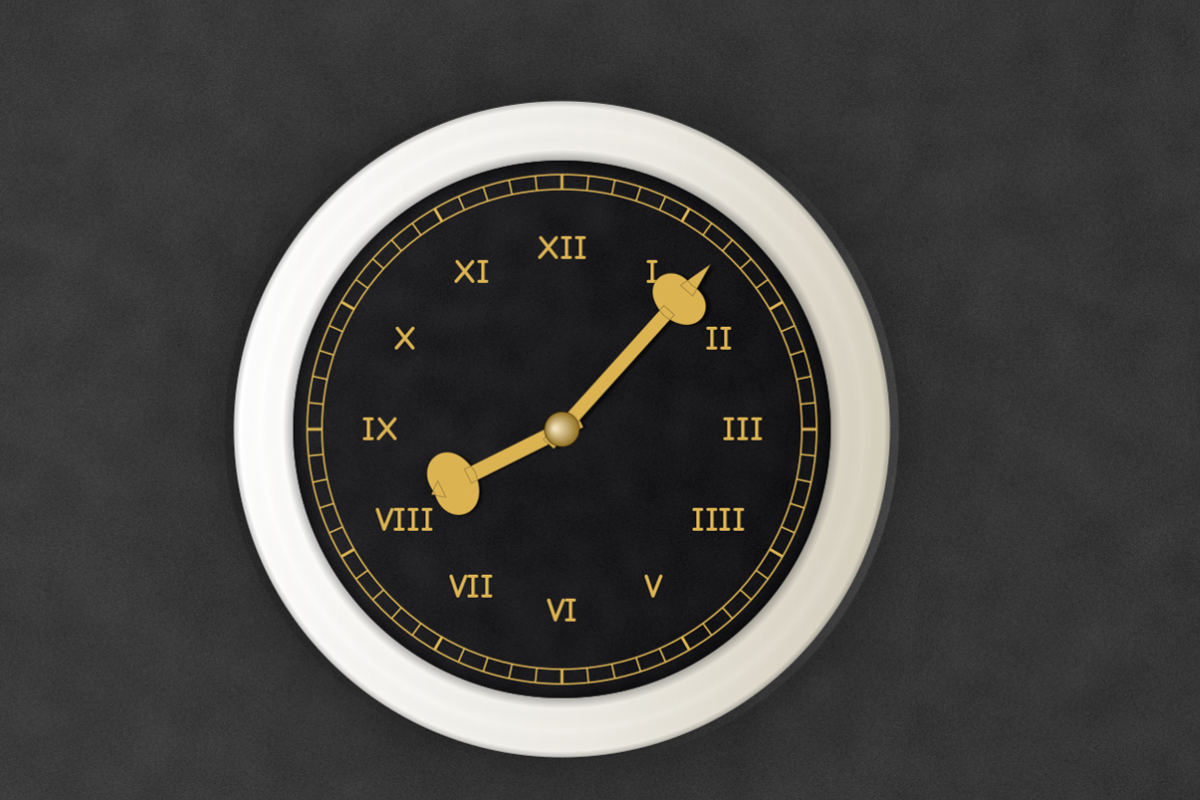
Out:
8 h 07 min
